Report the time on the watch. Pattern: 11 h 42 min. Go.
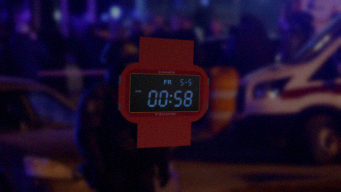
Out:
0 h 58 min
